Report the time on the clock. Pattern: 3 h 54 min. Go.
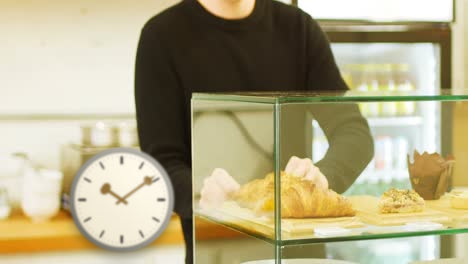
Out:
10 h 09 min
